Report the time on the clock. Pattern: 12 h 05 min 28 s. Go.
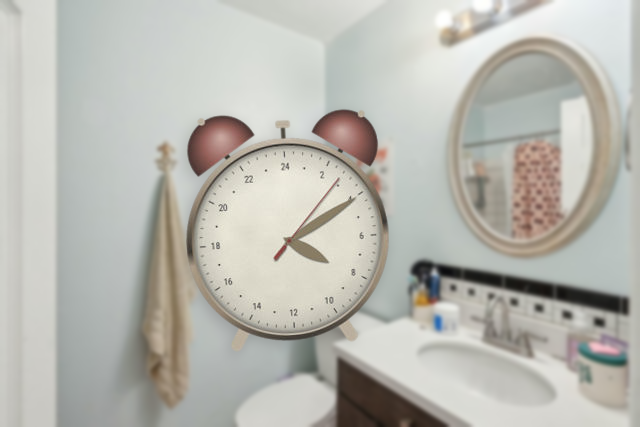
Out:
8 h 10 min 07 s
